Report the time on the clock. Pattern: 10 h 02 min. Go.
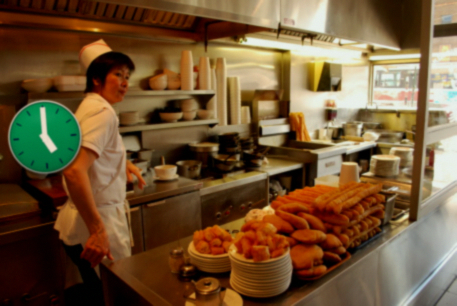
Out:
5 h 00 min
